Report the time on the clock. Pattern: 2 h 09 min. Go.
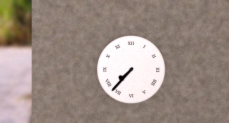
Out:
7 h 37 min
